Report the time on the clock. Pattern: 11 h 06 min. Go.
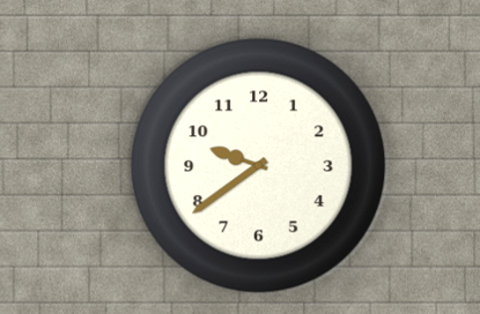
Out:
9 h 39 min
